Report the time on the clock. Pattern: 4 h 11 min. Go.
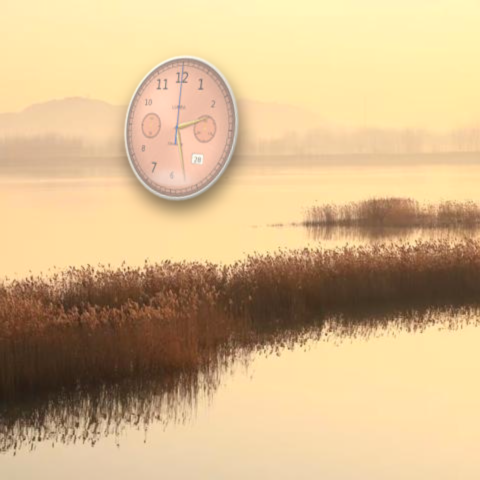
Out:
2 h 27 min
